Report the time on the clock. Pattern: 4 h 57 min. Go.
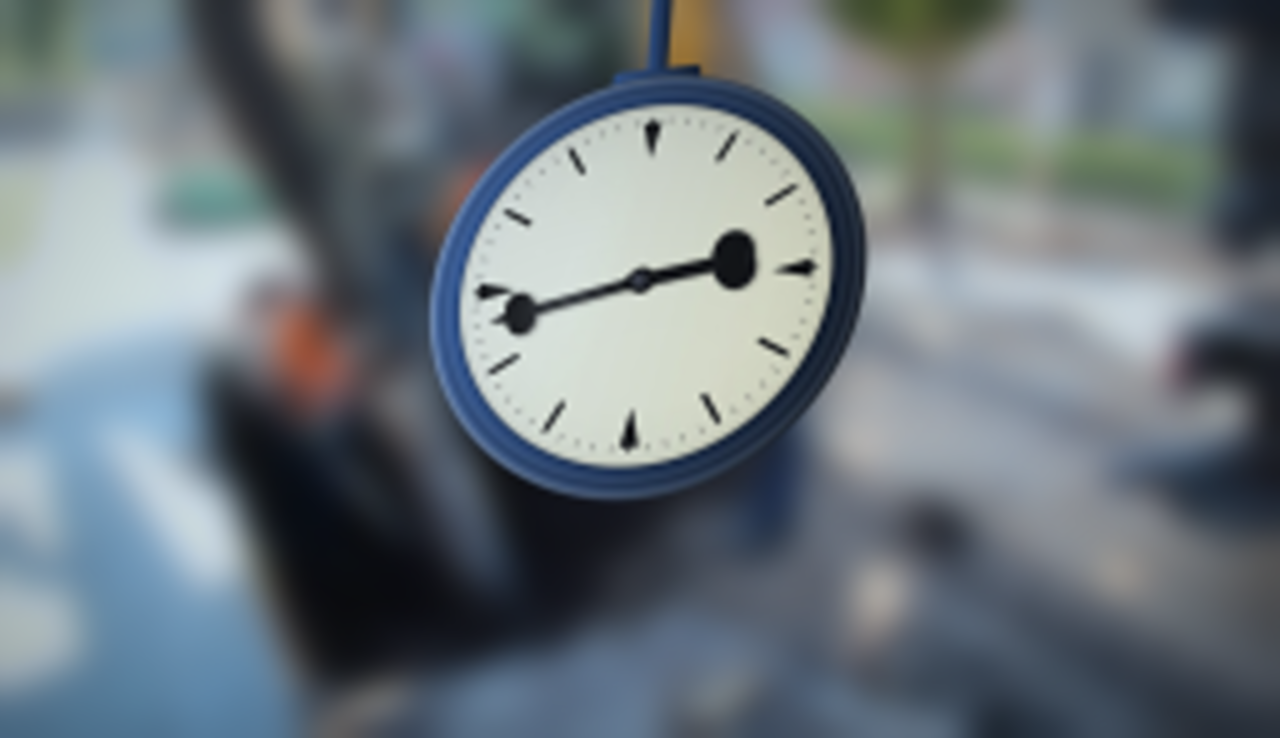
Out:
2 h 43 min
